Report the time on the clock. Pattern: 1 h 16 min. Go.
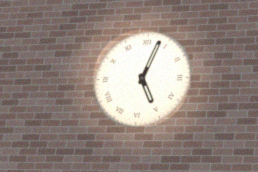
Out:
5 h 03 min
